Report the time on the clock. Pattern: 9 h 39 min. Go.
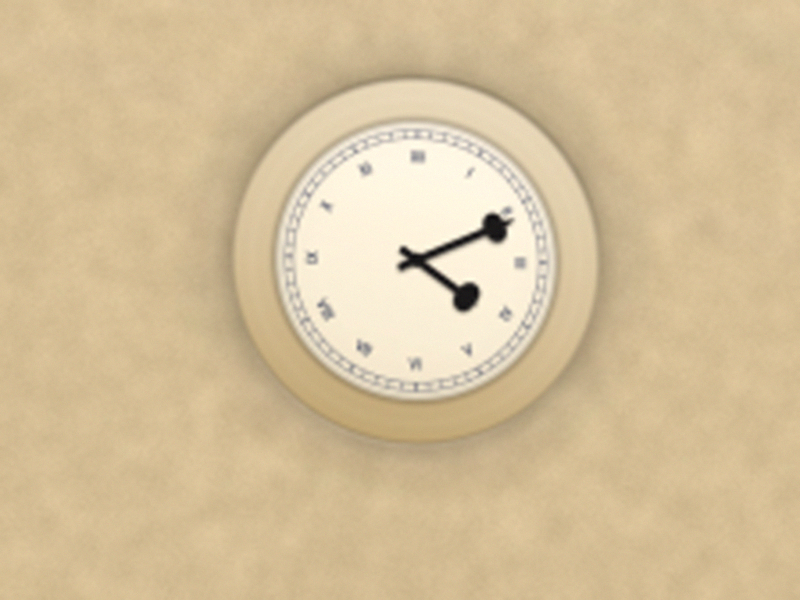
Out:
4 h 11 min
